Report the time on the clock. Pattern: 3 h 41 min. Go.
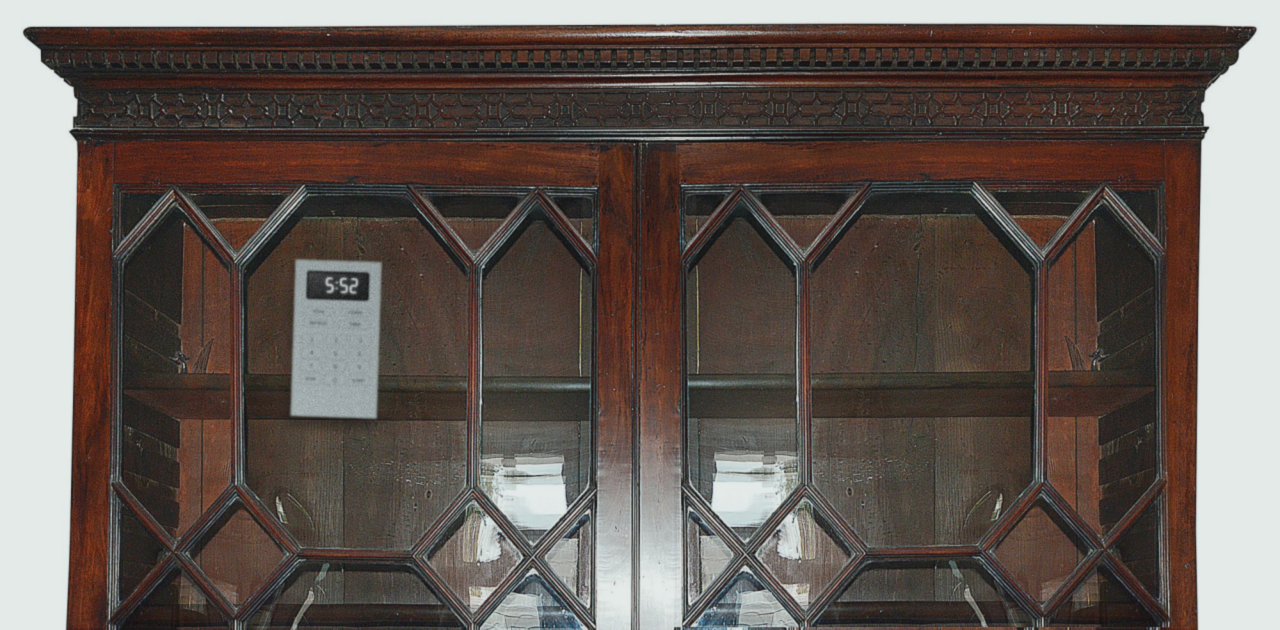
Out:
5 h 52 min
